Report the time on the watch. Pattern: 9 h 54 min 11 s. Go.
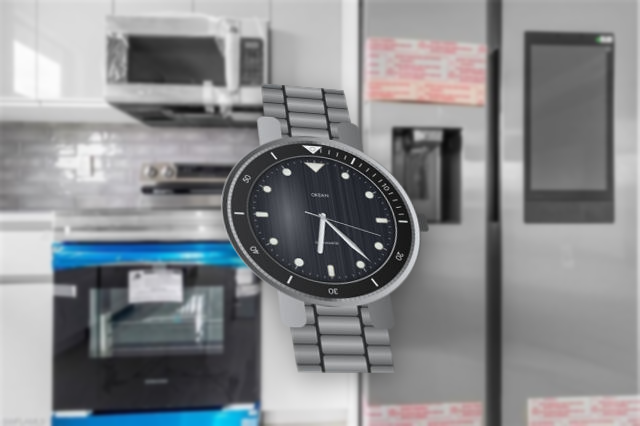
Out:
6 h 23 min 18 s
